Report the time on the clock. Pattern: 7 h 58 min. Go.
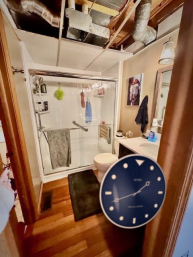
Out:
1 h 42 min
